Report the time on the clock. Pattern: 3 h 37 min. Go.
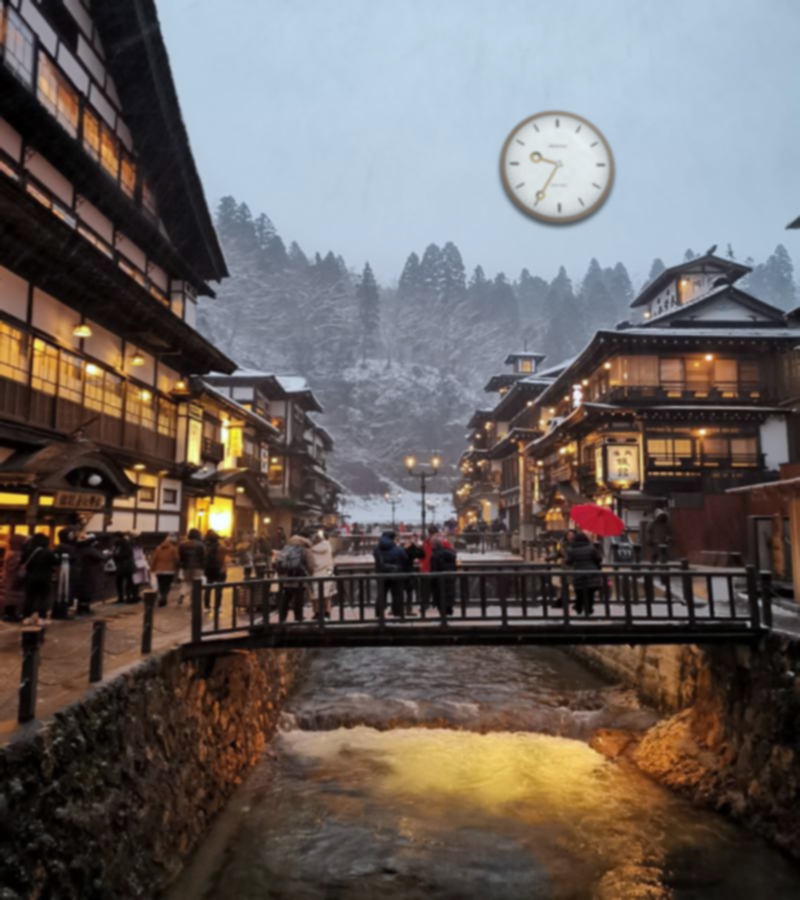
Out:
9 h 35 min
